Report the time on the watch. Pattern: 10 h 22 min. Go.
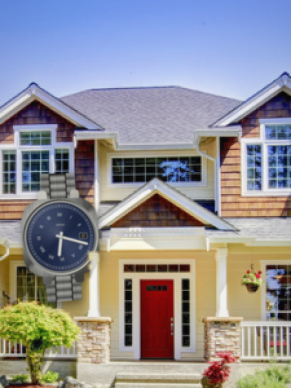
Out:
6 h 18 min
